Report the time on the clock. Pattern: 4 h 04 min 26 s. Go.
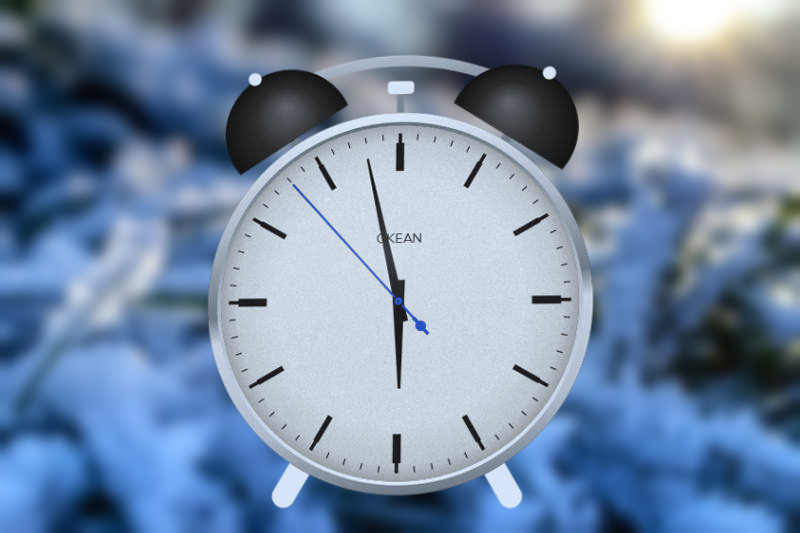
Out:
5 h 57 min 53 s
